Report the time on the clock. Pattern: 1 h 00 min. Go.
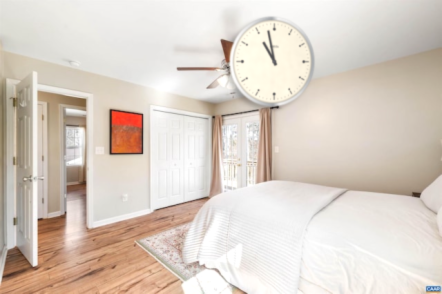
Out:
10 h 58 min
